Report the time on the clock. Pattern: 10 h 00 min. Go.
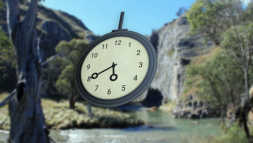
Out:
5 h 40 min
